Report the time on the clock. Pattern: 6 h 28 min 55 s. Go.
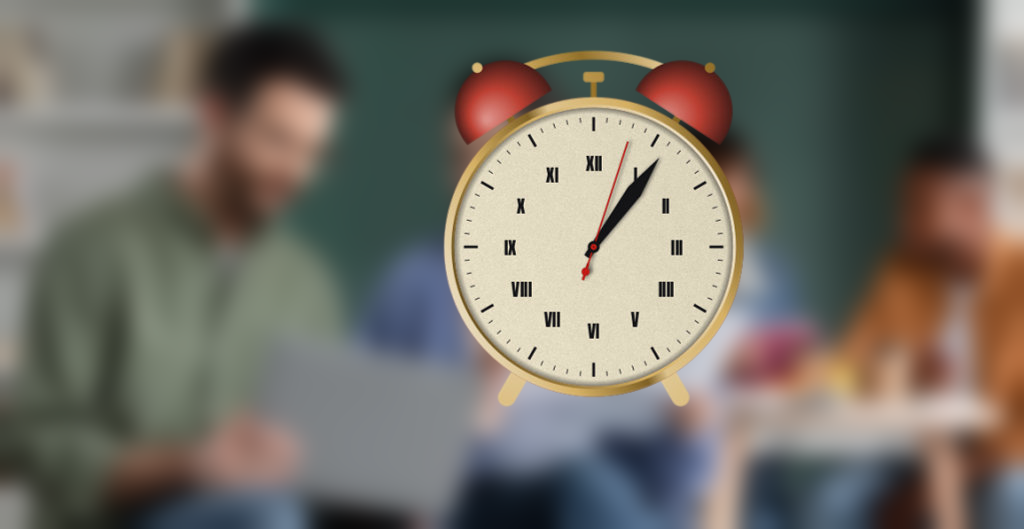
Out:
1 h 06 min 03 s
